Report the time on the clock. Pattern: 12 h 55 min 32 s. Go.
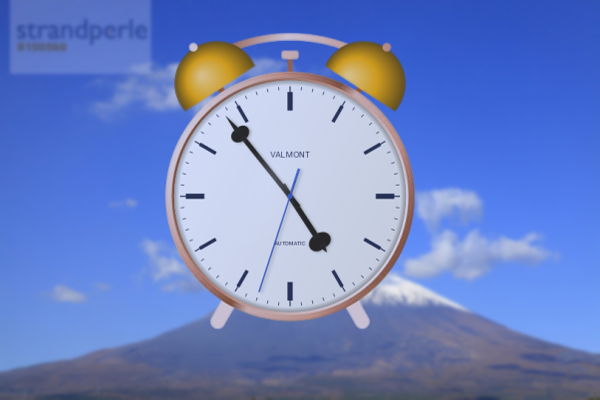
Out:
4 h 53 min 33 s
